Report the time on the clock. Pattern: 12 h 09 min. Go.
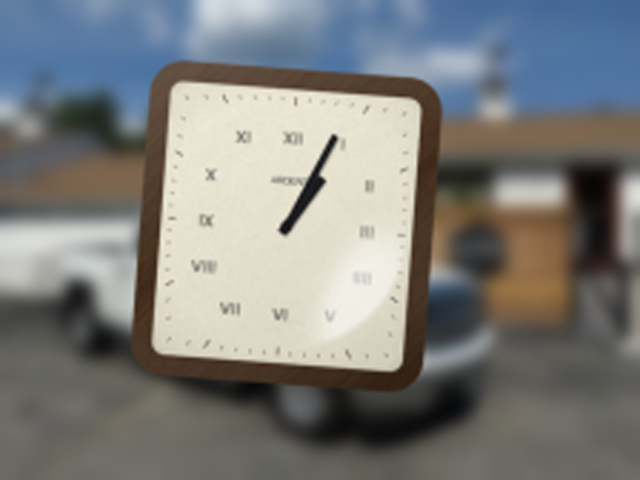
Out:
1 h 04 min
